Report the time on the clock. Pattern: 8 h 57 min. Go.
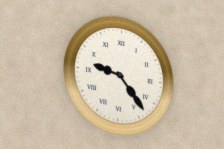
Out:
9 h 23 min
